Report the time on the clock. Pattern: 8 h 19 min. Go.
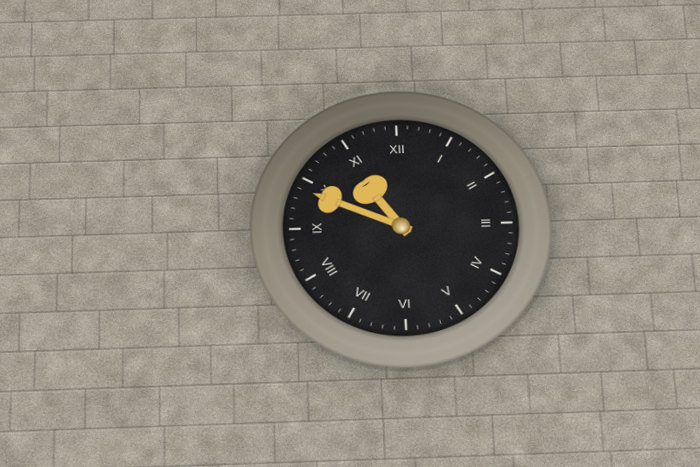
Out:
10 h 49 min
